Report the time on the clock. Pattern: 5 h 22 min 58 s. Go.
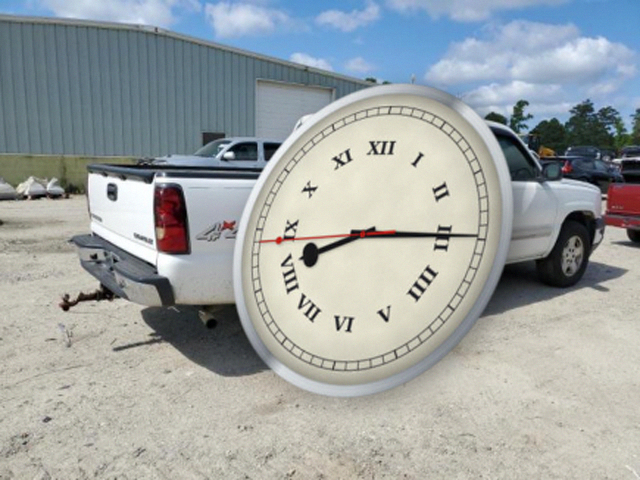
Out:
8 h 14 min 44 s
